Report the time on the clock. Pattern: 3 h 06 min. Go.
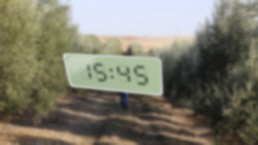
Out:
15 h 45 min
